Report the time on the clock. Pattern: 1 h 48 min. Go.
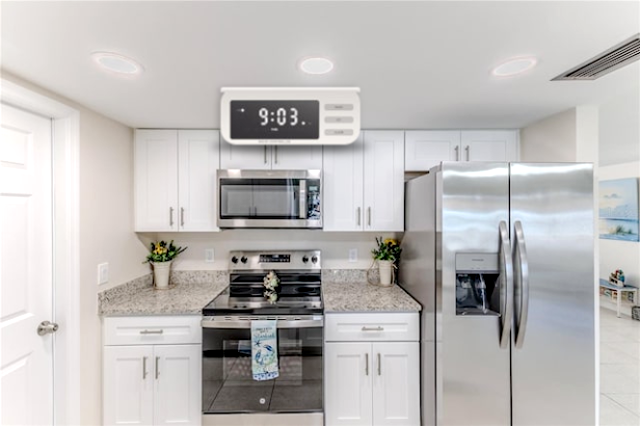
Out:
9 h 03 min
